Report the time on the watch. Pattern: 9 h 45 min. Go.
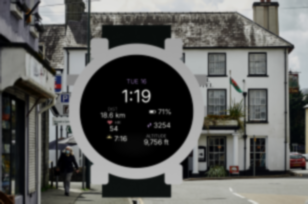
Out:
1 h 19 min
